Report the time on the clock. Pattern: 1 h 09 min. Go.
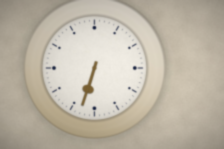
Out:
6 h 33 min
